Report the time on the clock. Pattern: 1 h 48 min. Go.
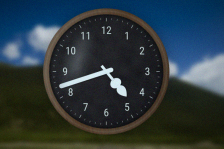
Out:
4 h 42 min
